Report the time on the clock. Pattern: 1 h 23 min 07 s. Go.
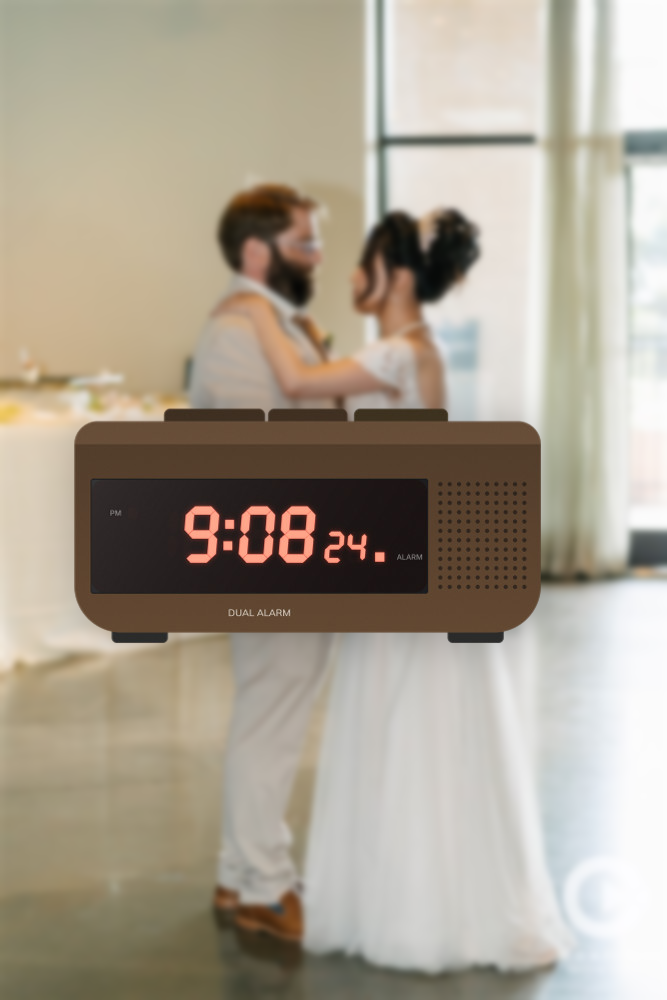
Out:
9 h 08 min 24 s
